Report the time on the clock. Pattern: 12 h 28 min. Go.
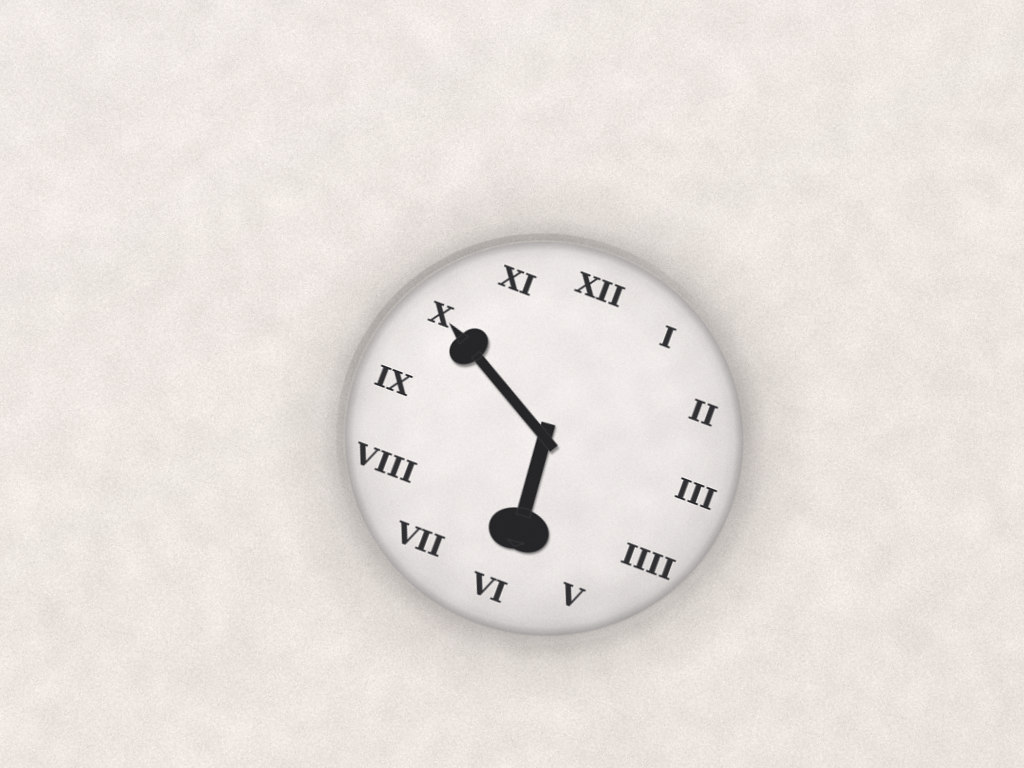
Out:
5 h 50 min
